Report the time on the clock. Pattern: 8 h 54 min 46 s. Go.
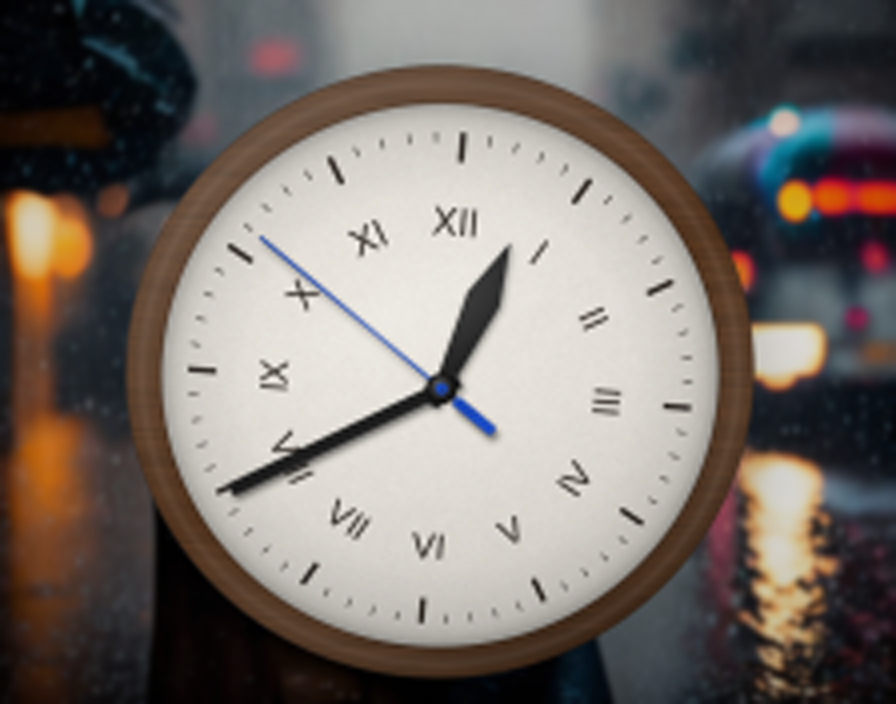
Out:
12 h 39 min 51 s
